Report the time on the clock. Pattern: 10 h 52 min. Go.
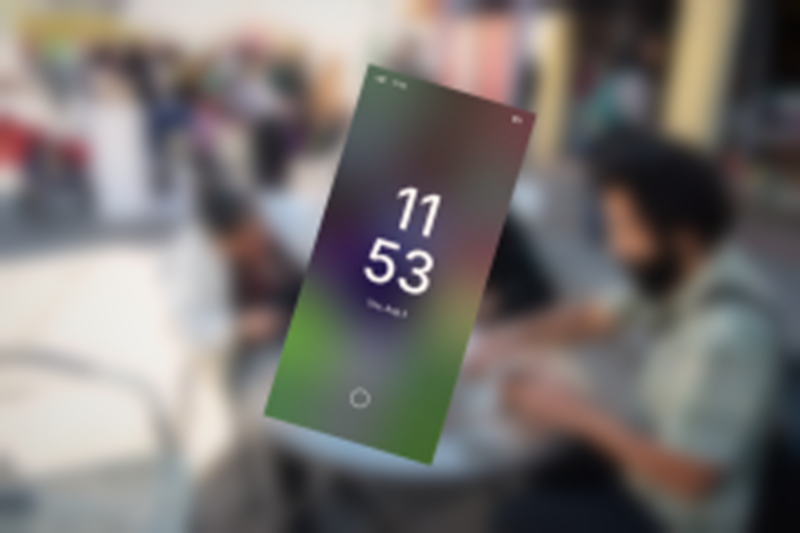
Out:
11 h 53 min
